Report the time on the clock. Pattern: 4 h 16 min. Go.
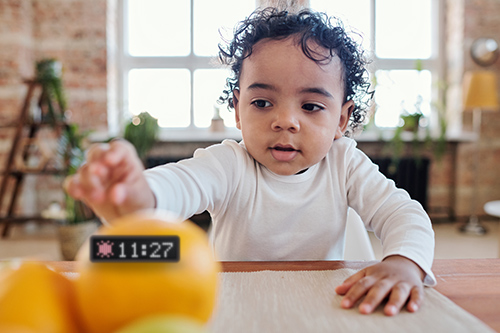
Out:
11 h 27 min
